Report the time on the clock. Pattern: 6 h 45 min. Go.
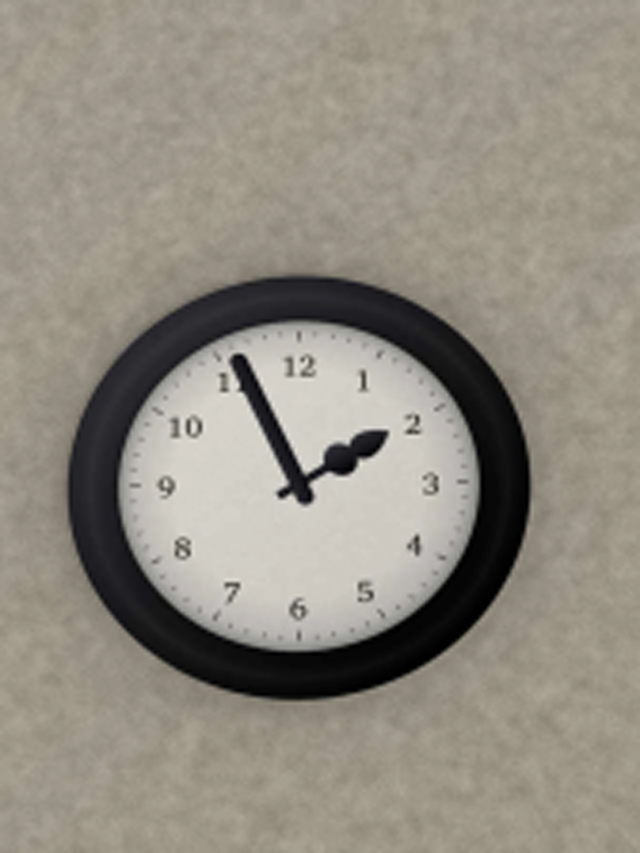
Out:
1 h 56 min
